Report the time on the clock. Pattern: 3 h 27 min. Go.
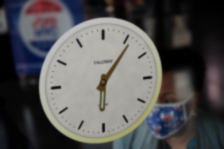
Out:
6 h 06 min
